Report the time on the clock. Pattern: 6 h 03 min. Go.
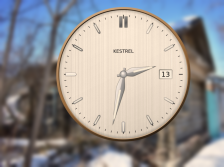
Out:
2 h 32 min
